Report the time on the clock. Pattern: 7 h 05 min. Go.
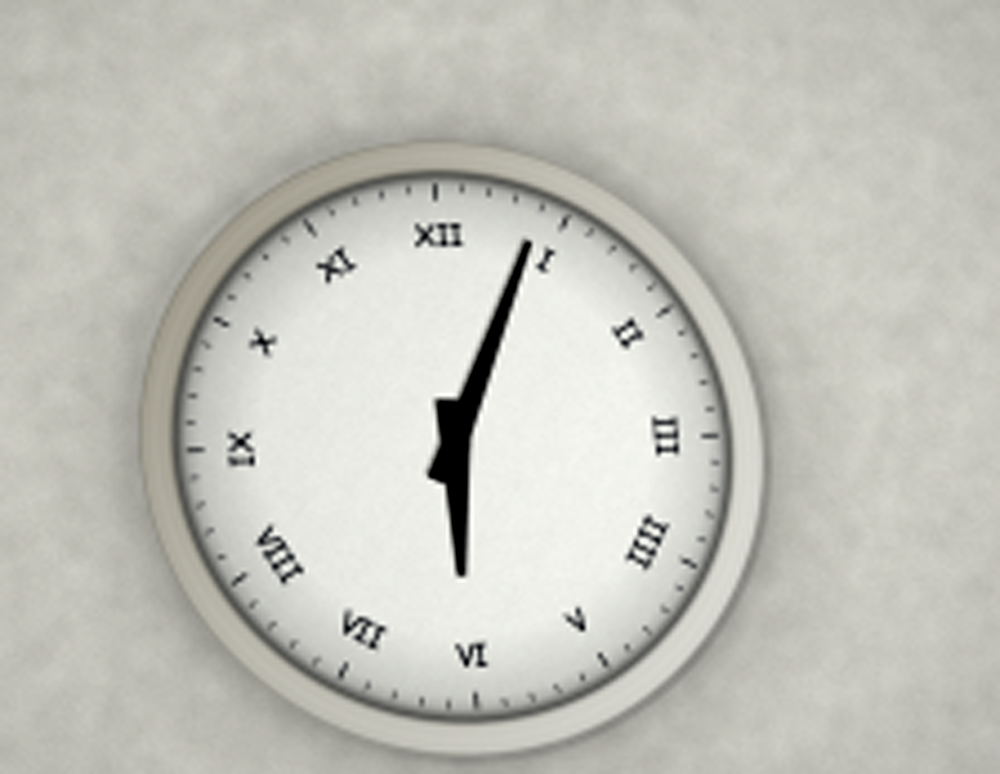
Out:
6 h 04 min
